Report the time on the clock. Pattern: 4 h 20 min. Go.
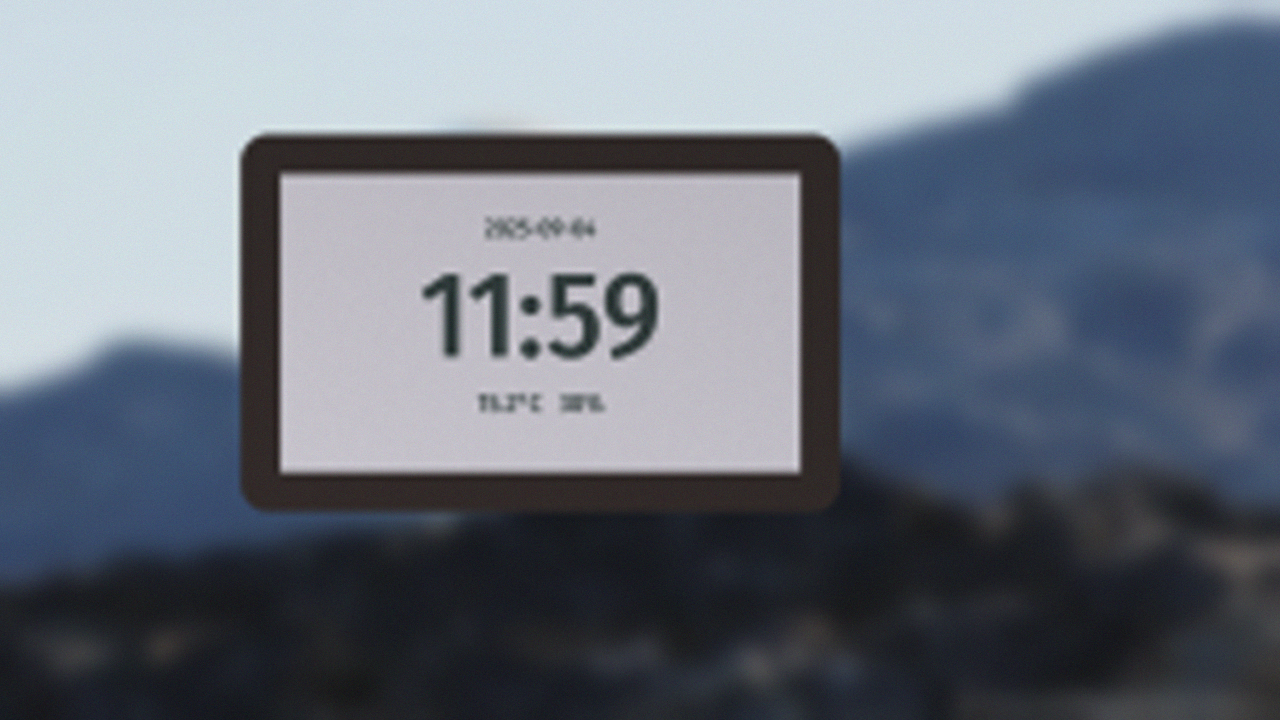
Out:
11 h 59 min
